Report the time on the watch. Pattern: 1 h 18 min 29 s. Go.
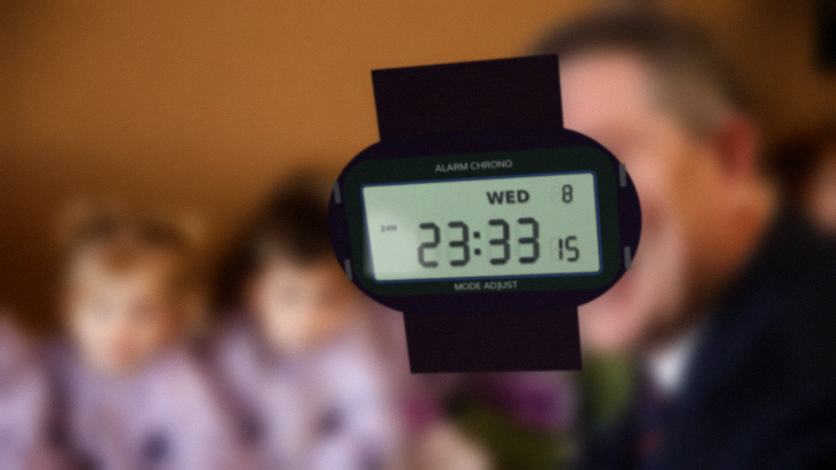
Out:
23 h 33 min 15 s
